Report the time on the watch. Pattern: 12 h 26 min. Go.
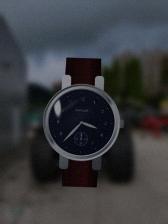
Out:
3 h 37 min
